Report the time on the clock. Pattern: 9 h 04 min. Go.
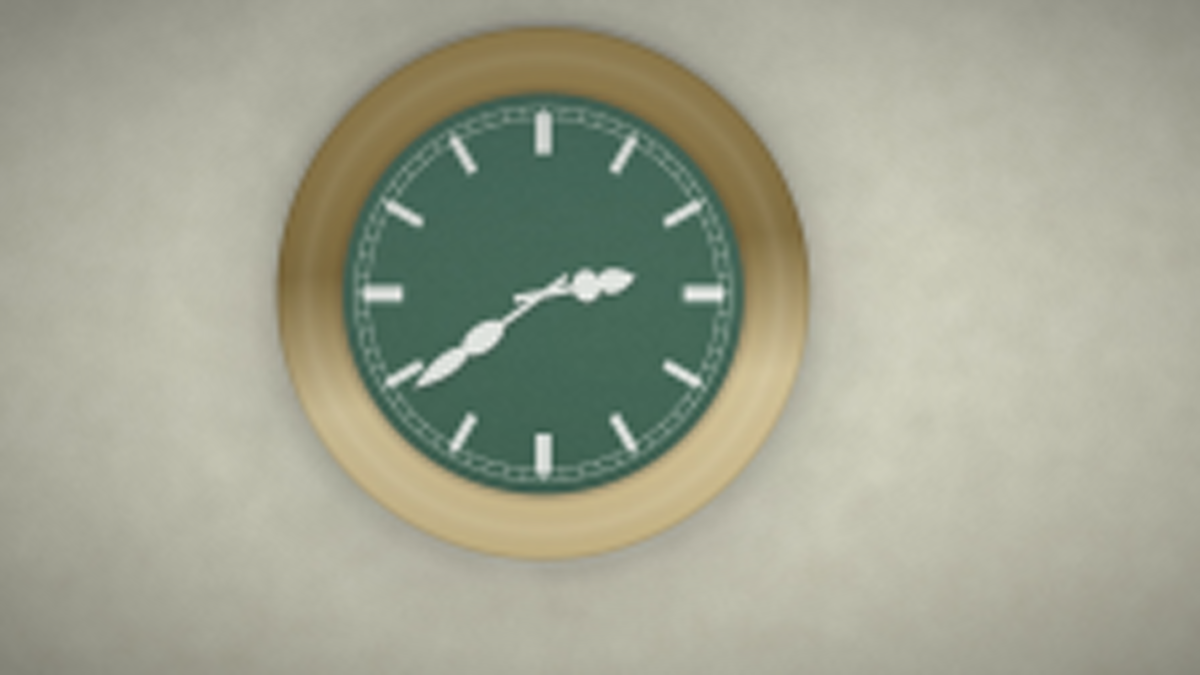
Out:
2 h 39 min
